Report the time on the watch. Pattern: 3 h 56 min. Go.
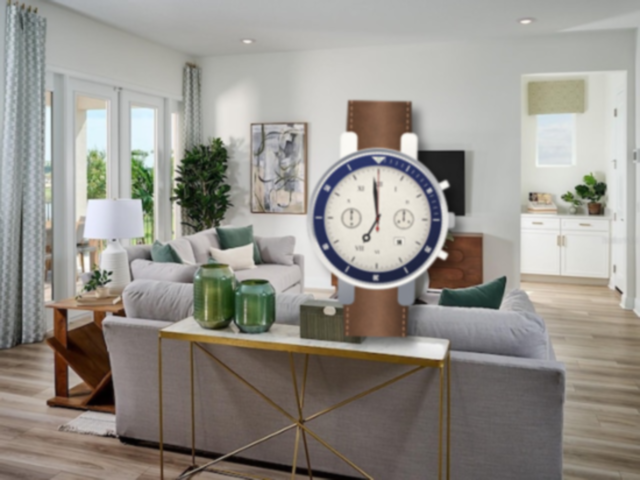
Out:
6 h 59 min
